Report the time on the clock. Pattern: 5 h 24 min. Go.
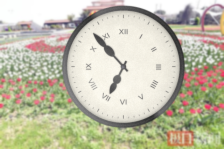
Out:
6 h 53 min
